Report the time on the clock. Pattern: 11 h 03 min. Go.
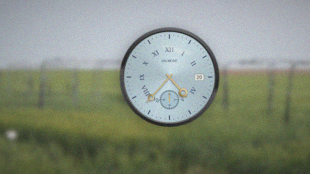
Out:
4 h 37 min
